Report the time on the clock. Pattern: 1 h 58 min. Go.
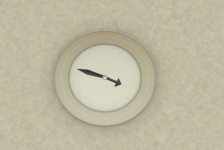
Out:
3 h 48 min
